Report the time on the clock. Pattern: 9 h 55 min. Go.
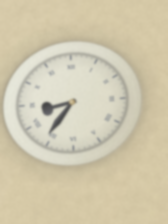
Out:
8 h 36 min
